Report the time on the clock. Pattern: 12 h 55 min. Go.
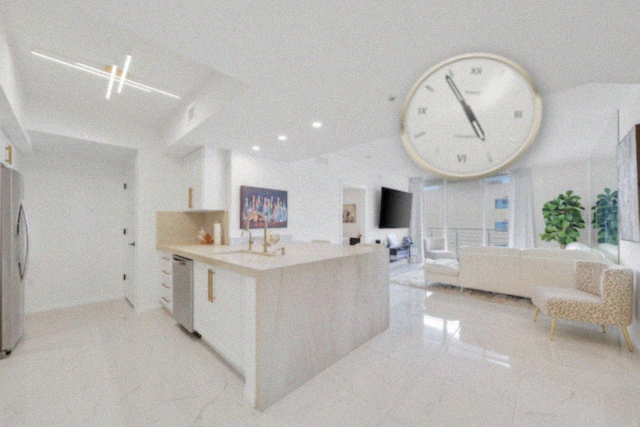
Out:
4 h 54 min
